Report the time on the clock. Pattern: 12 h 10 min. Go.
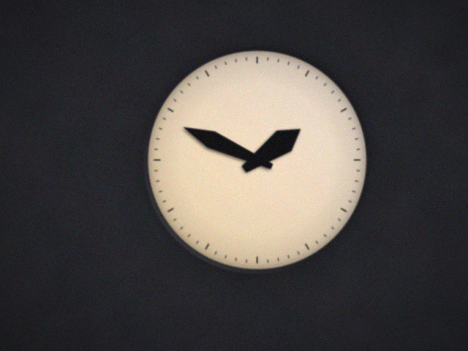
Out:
1 h 49 min
